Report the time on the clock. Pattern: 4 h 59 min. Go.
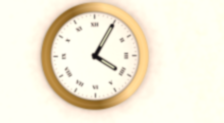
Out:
4 h 05 min
